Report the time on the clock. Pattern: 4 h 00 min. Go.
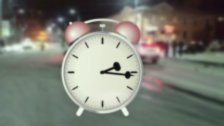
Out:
2 h 16 min
